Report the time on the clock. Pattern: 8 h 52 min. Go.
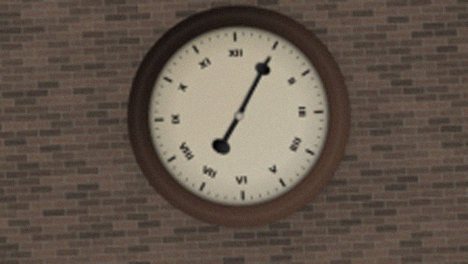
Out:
7 h 05 min
